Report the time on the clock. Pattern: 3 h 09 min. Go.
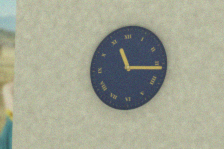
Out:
11 h 16 min
